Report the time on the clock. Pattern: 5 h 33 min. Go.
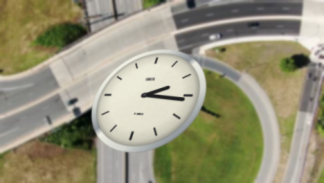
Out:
2 h 16 min
